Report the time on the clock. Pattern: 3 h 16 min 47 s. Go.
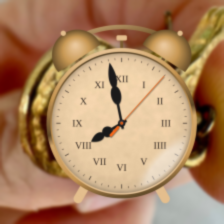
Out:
7 h 58 min 07 s
